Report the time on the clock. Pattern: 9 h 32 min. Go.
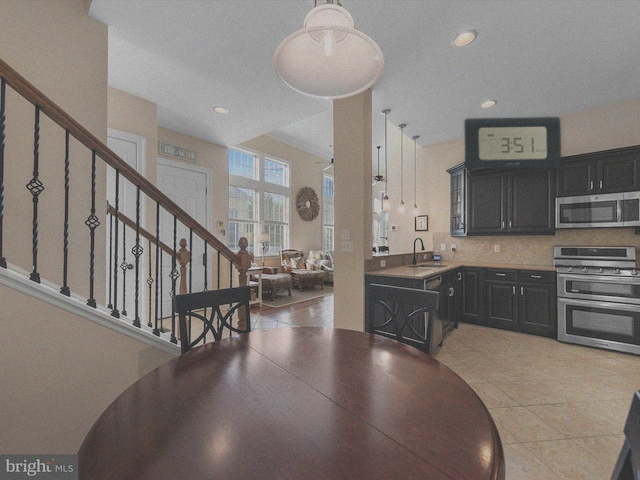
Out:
3 h 51 min
